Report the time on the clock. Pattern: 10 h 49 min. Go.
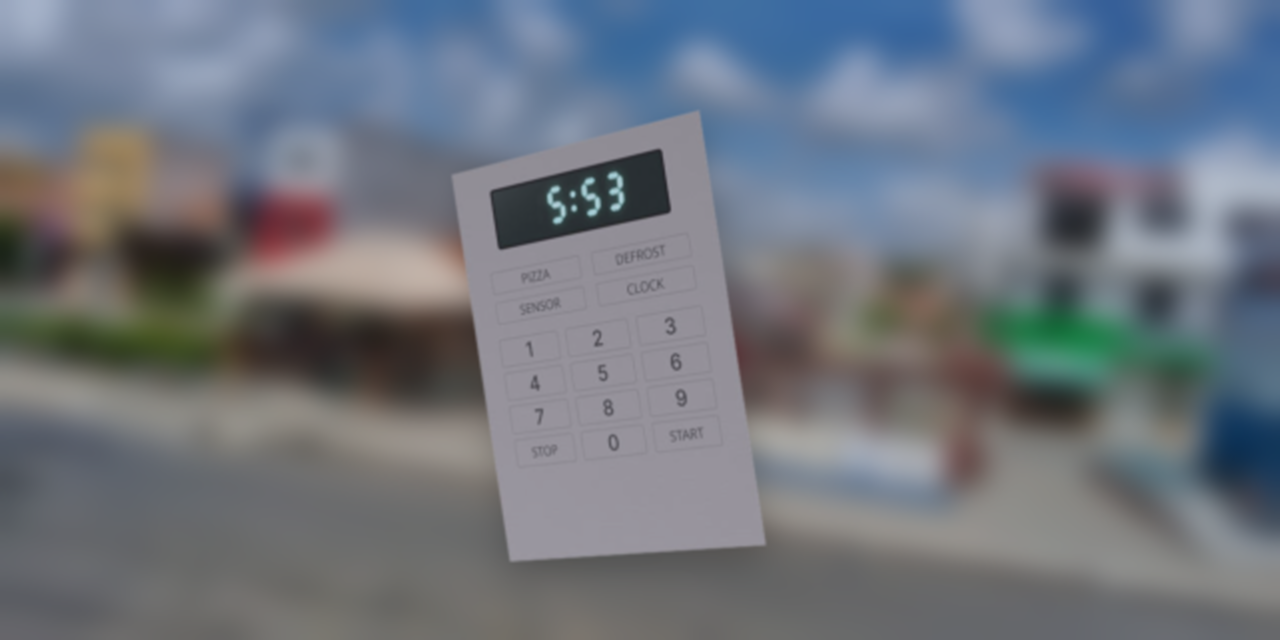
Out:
5 h 53 min
